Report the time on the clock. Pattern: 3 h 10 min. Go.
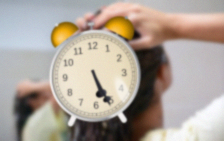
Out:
5 h 26 min
